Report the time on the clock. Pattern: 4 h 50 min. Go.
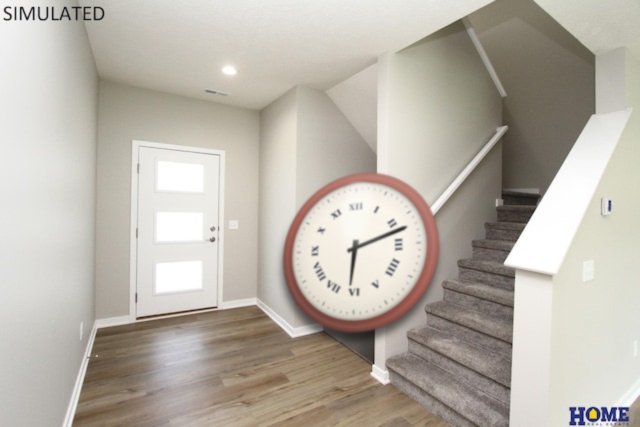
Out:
6 h 12 min
